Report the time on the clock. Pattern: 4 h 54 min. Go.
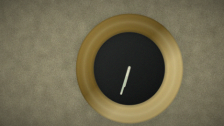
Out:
6 h 33 min
